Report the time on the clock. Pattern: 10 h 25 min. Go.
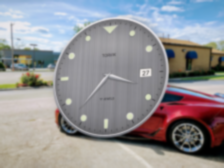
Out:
3 h 37 min
